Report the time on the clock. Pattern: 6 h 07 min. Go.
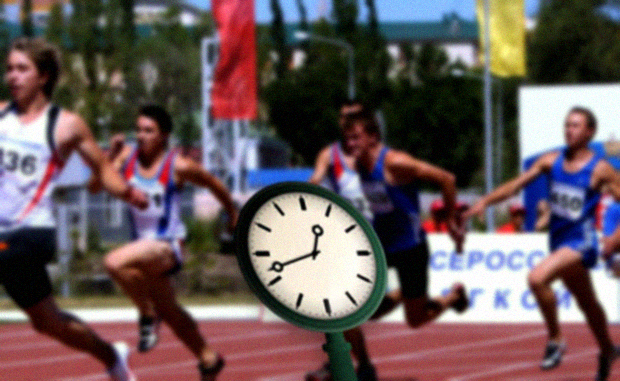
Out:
12 h 42 min
